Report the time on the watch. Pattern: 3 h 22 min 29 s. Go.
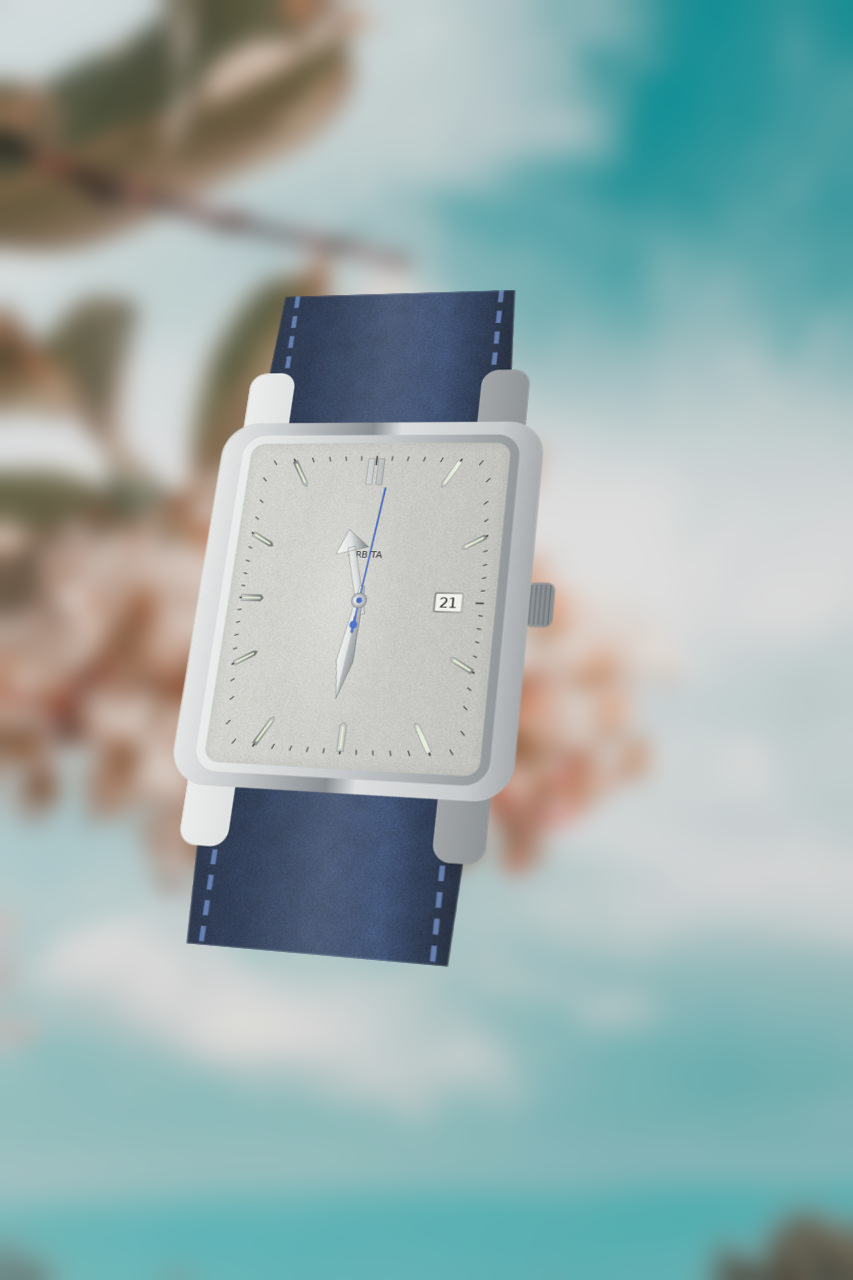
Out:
11 h 31 min 01 s
